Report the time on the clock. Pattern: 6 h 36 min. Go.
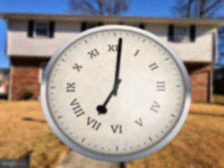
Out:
7 h 01 min
